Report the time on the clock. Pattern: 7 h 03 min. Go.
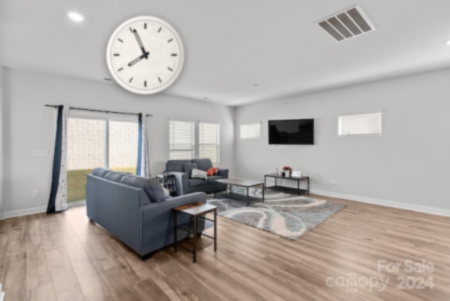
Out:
7 h 56 min
